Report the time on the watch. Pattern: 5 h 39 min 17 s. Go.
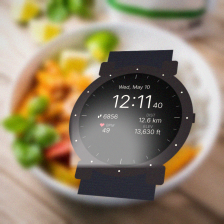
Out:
12 h 11 min 40 s
